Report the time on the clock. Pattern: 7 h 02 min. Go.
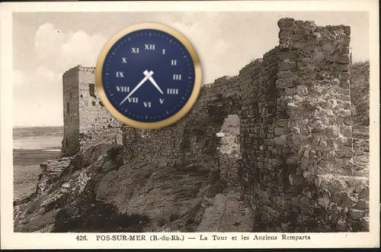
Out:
4 h 37 min
